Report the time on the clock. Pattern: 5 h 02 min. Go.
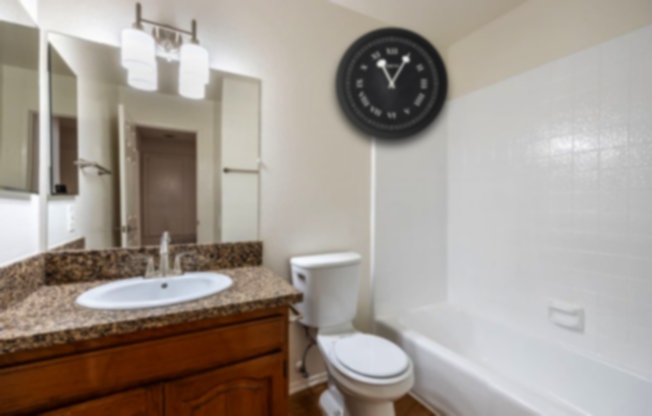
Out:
11 h 05 min
